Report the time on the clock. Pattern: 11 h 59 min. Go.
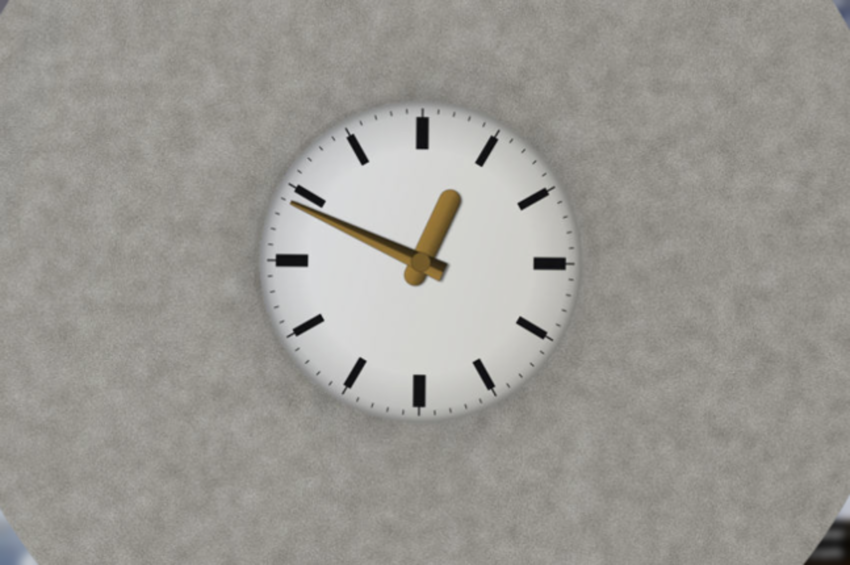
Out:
12 h 49 min
